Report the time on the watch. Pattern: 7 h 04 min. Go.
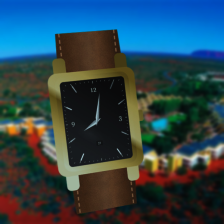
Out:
8 h 02 min
